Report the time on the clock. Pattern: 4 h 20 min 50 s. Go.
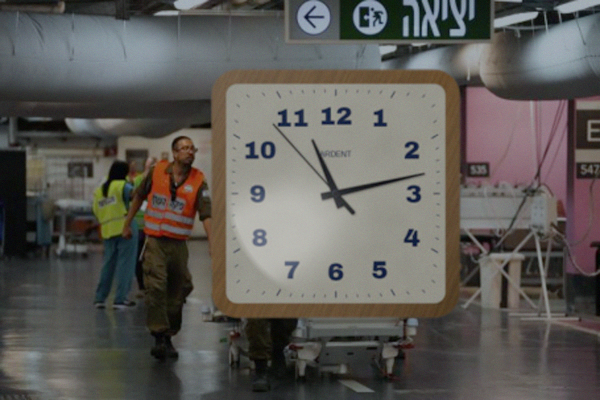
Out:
11 h 12 min 53 s
